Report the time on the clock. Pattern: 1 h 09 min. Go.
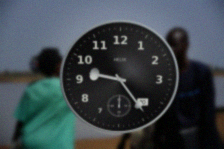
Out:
9 h 24 min
